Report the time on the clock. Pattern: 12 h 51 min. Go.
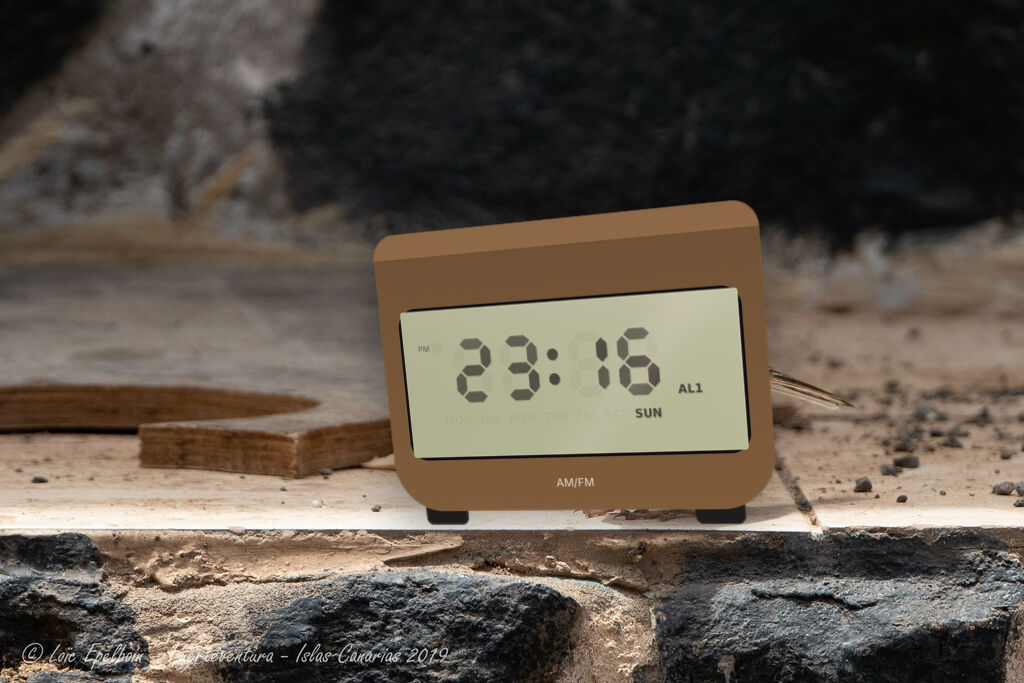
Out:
23 h 16 min
